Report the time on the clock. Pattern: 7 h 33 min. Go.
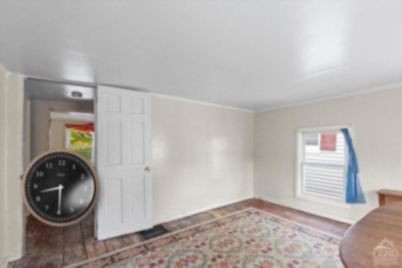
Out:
8 h 30 min
